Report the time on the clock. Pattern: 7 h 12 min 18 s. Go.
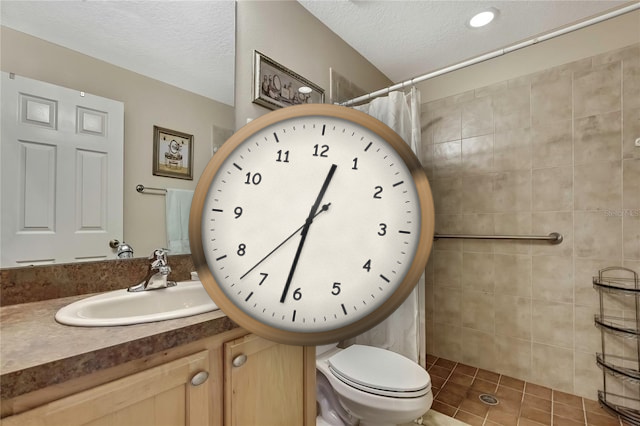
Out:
12 h 31 min 37 s
